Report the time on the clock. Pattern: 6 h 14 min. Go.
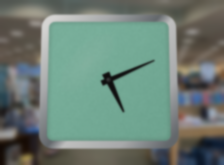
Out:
5 h 11 min
